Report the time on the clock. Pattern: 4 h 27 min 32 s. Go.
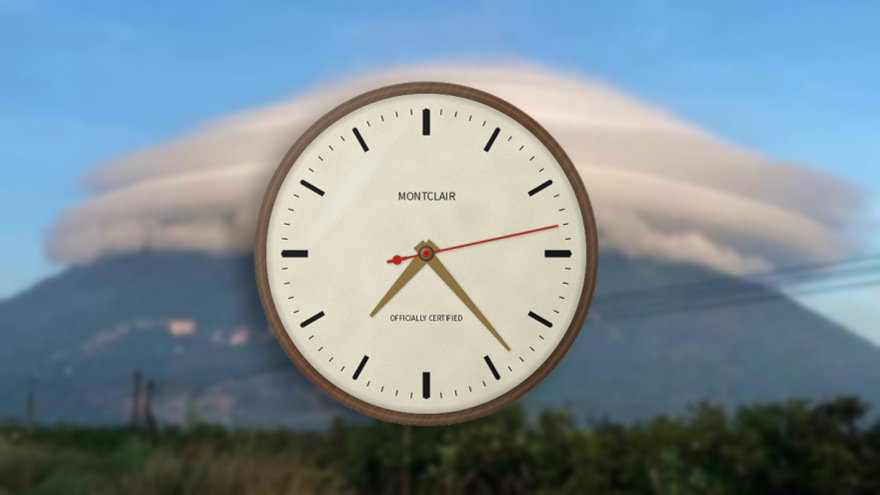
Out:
7 h 23 min 13 s
